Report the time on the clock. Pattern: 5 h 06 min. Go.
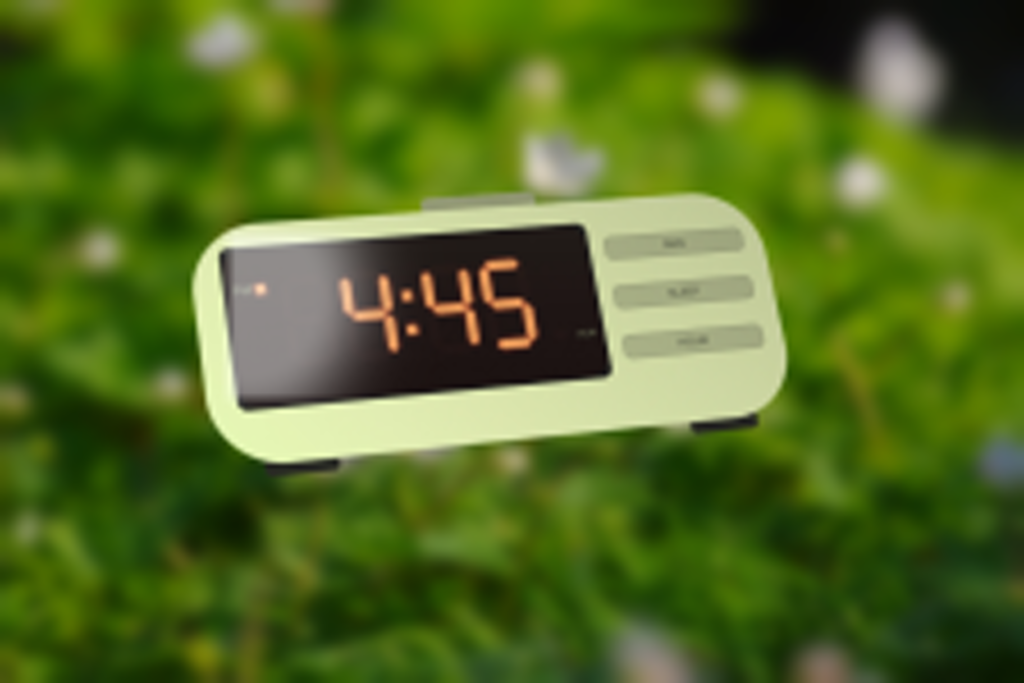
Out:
4 h 45 min
